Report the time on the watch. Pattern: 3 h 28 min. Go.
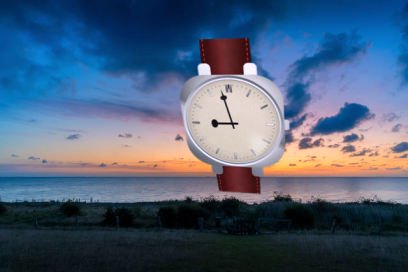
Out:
8 h 58 min
